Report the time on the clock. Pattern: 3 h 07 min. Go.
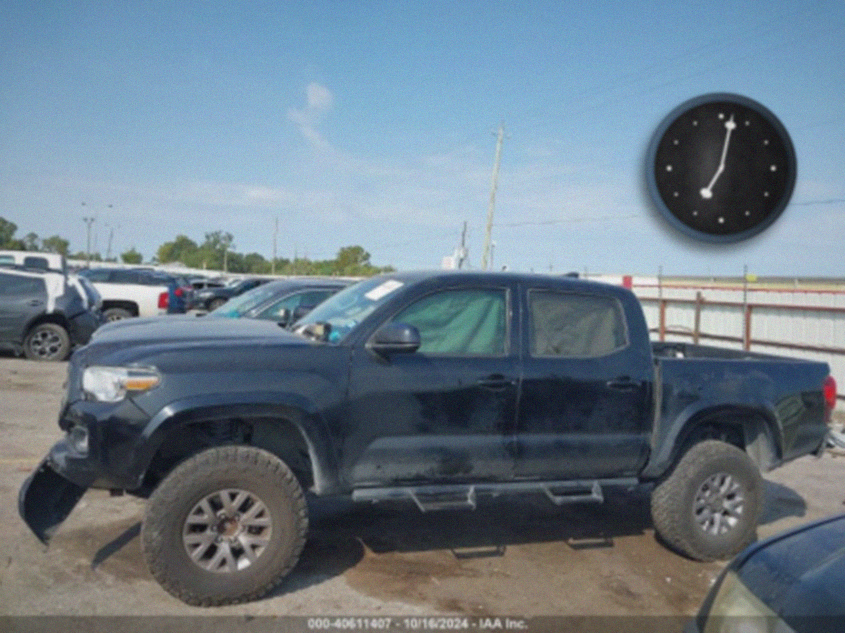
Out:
7 h 02 min
